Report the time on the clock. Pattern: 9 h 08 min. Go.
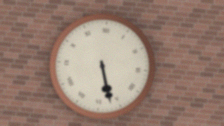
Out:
5 h 27 min
